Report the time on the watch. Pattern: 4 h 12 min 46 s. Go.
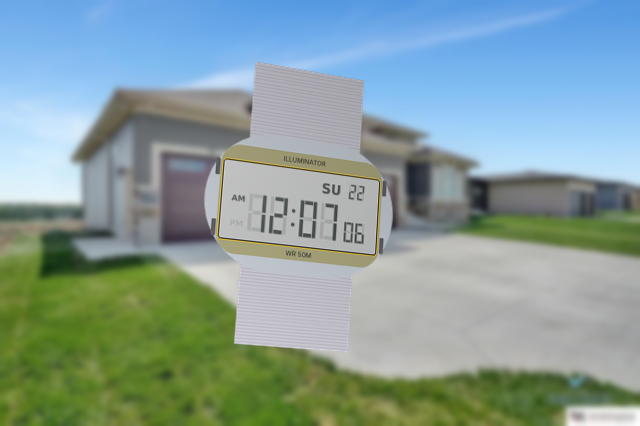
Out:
12 h 07 min 06 s
